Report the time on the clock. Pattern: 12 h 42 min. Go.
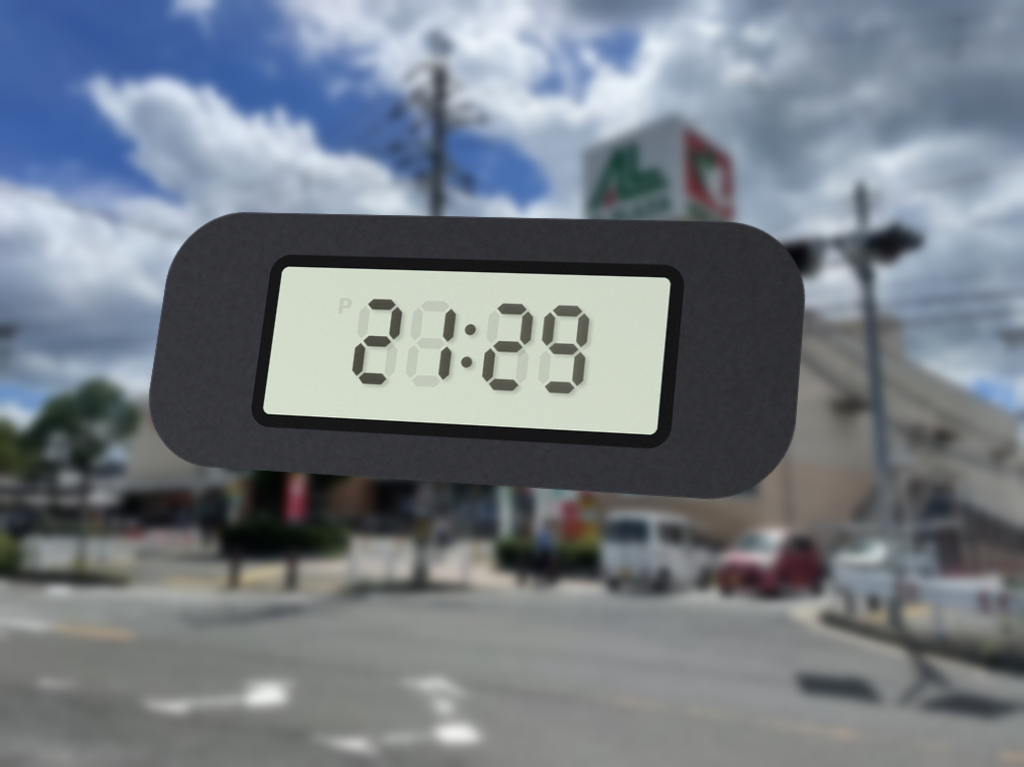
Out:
21 h 29 min
